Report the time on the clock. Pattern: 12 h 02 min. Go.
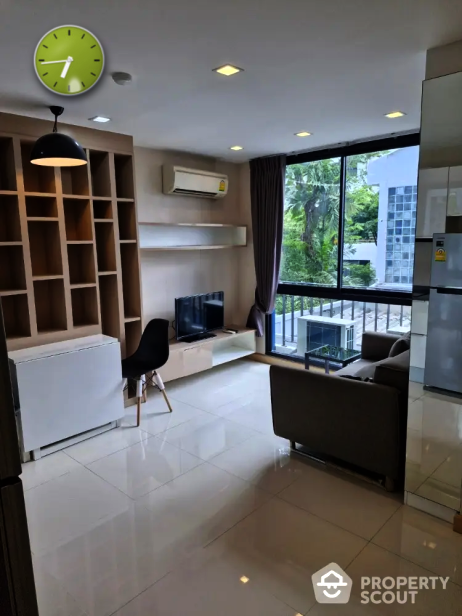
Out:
6 h 44 min
